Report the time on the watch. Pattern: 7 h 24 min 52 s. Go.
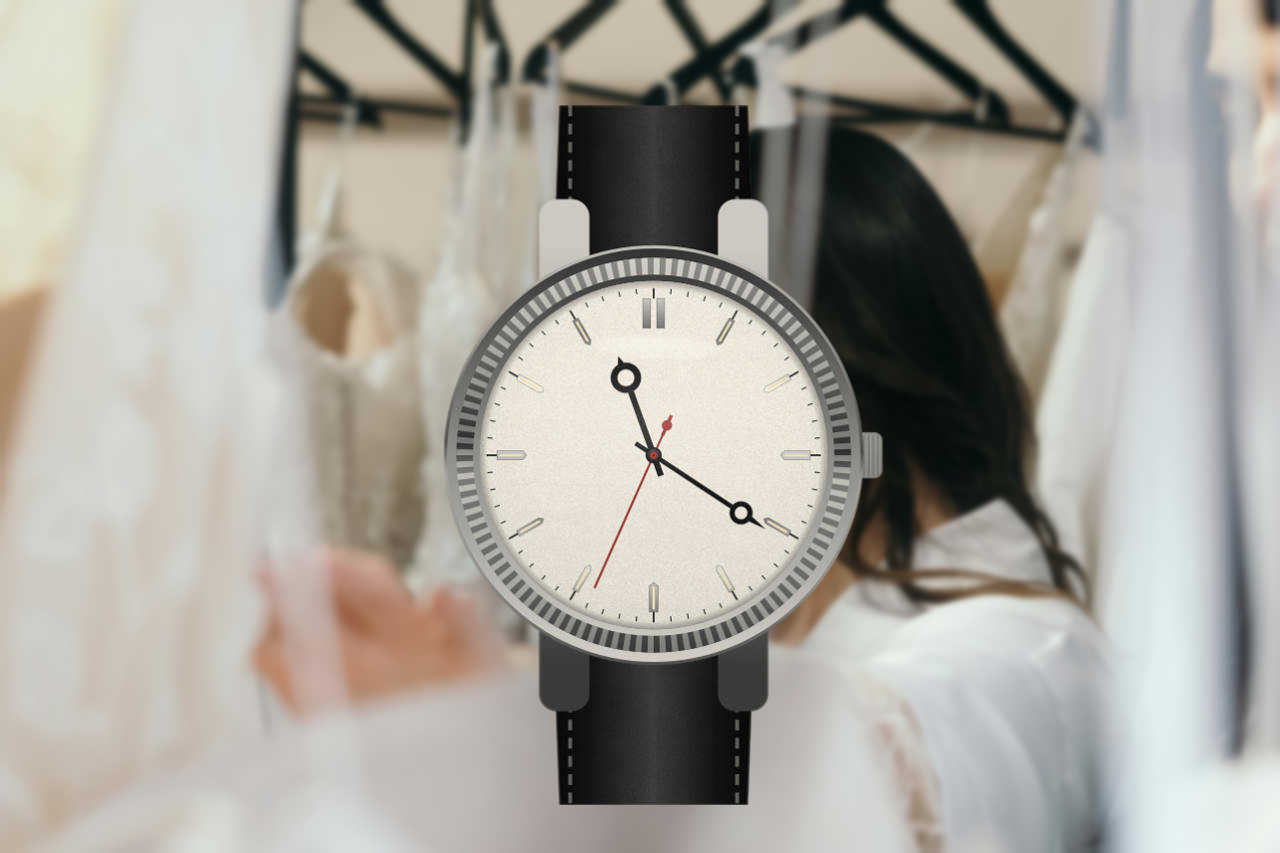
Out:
11 h 20 min 34 s
